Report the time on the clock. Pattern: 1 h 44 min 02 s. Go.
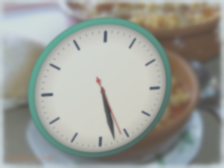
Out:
5 h 27 min 26 s
